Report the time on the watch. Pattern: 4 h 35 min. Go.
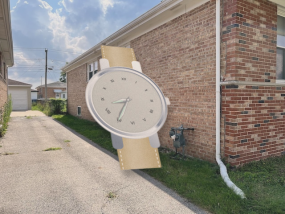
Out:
8 h 35 min
